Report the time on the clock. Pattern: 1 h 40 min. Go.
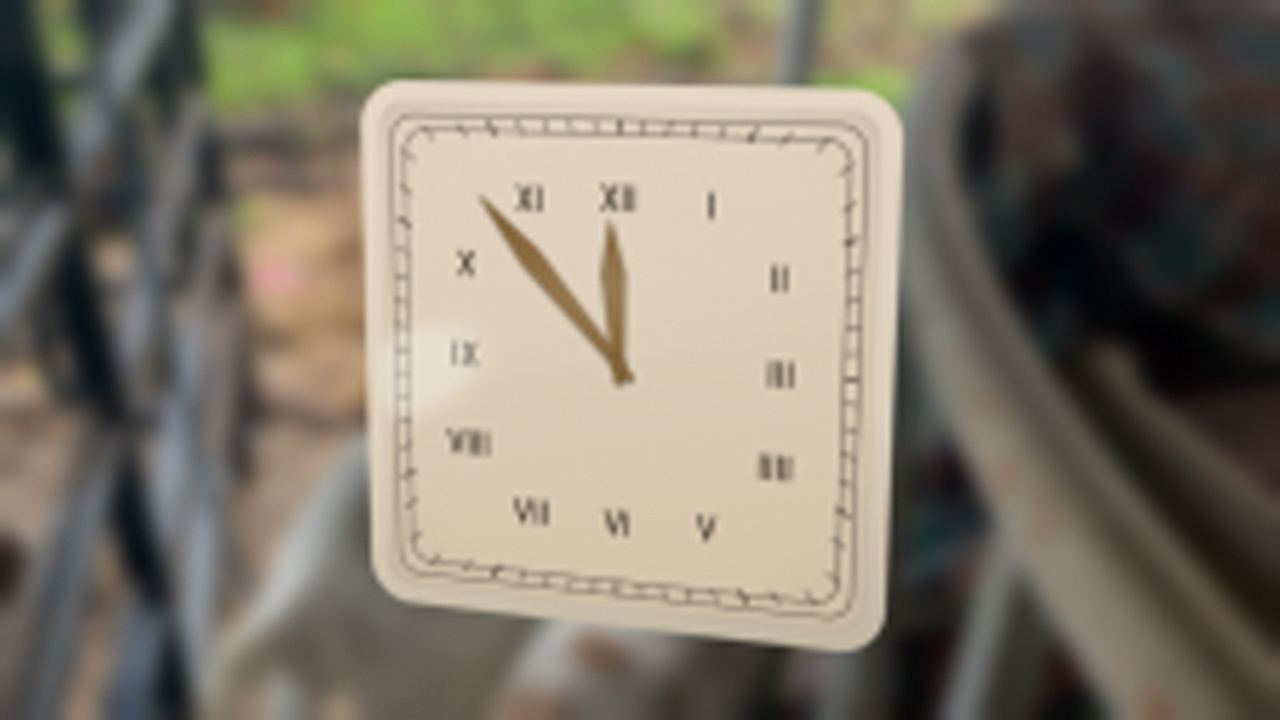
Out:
11 h 53 min
